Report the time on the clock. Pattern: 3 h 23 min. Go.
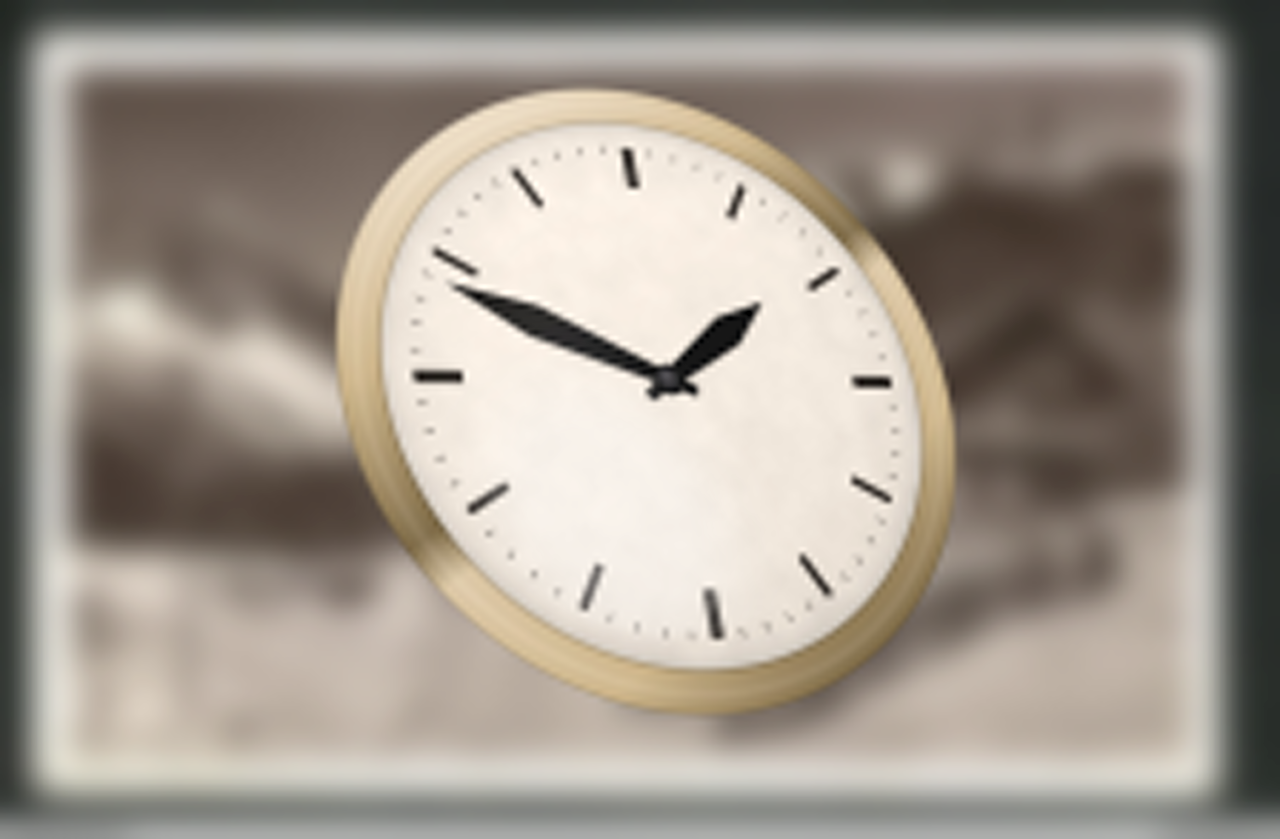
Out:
1 h 49 min
